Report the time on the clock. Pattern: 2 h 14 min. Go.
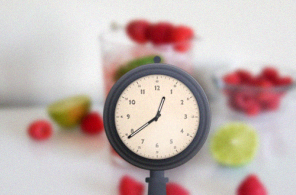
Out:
12 h 39 min
